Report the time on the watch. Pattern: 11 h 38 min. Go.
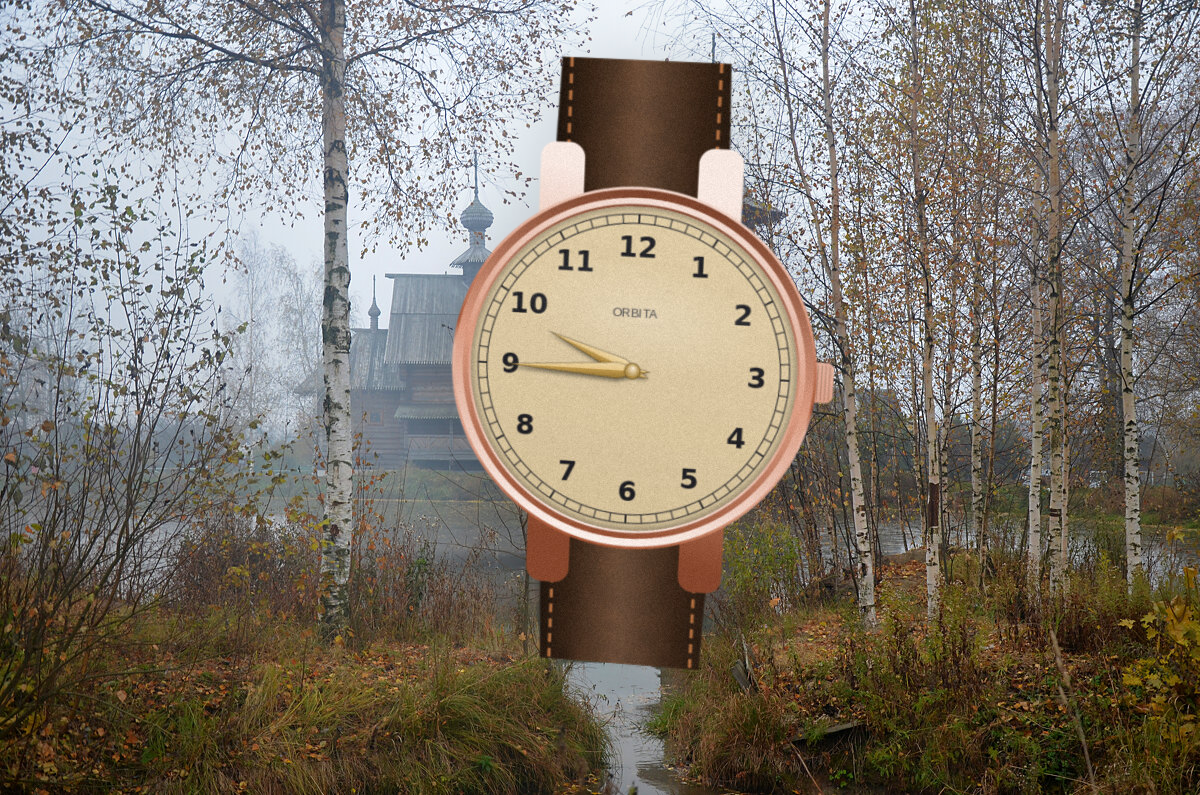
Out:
9 h 45 min
